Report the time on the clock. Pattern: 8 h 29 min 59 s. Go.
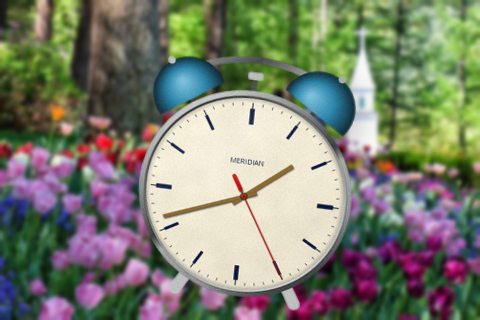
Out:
1 h 41 min 25 s
